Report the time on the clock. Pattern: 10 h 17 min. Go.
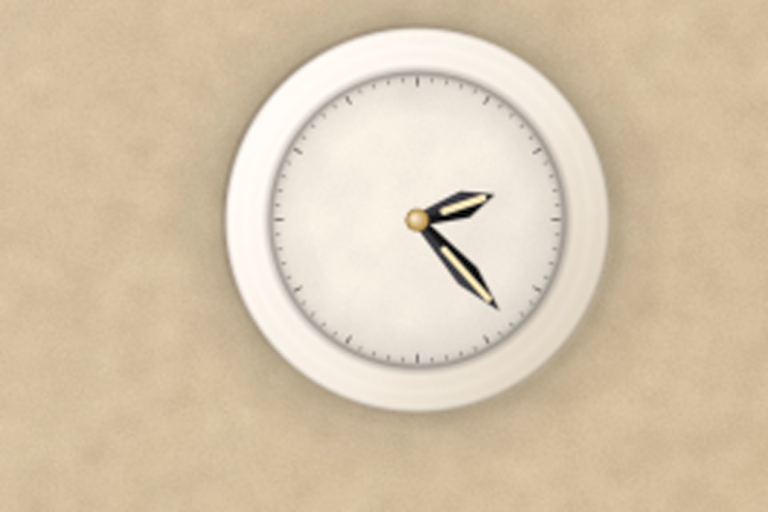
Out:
2 h 23 min
